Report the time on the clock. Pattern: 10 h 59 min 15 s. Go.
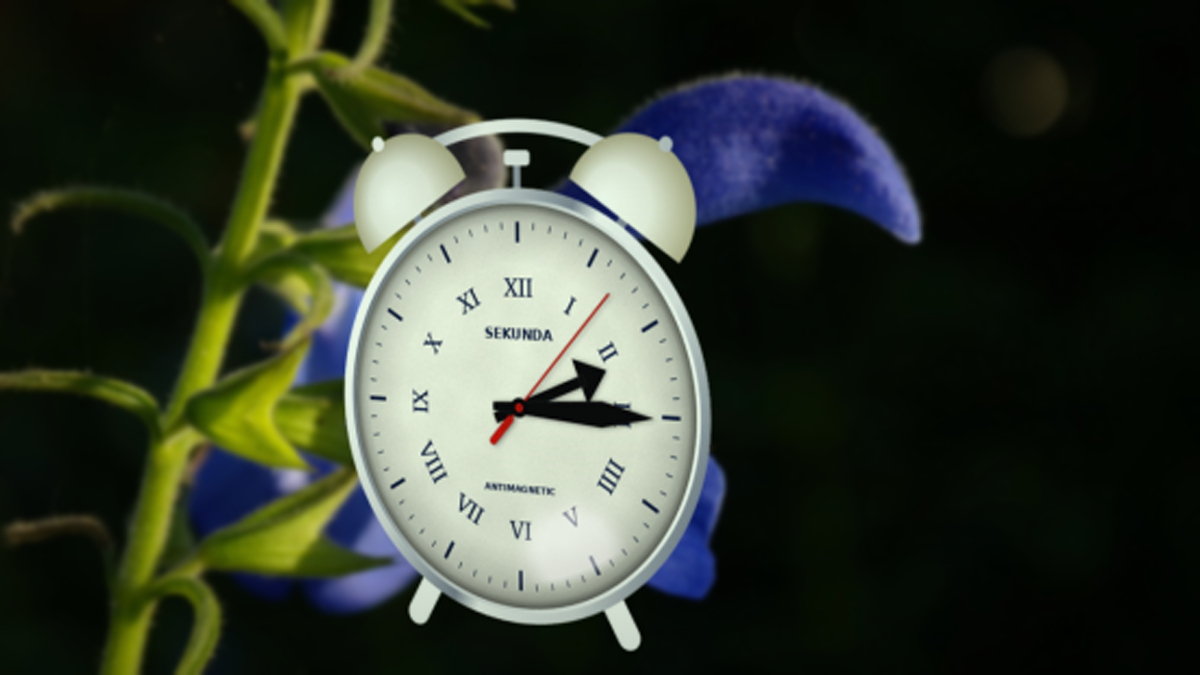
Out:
2 h 15 min 07 s
